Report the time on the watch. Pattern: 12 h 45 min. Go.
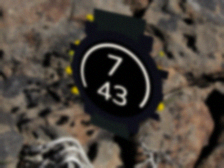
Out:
7 h 43 min
